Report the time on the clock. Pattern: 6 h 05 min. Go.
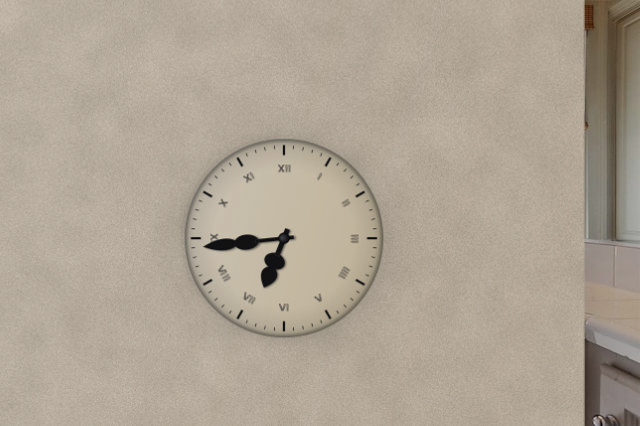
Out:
6 h 44 min
